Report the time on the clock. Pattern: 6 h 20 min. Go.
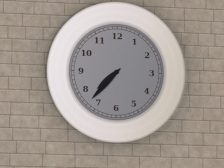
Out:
7 h 37 min
